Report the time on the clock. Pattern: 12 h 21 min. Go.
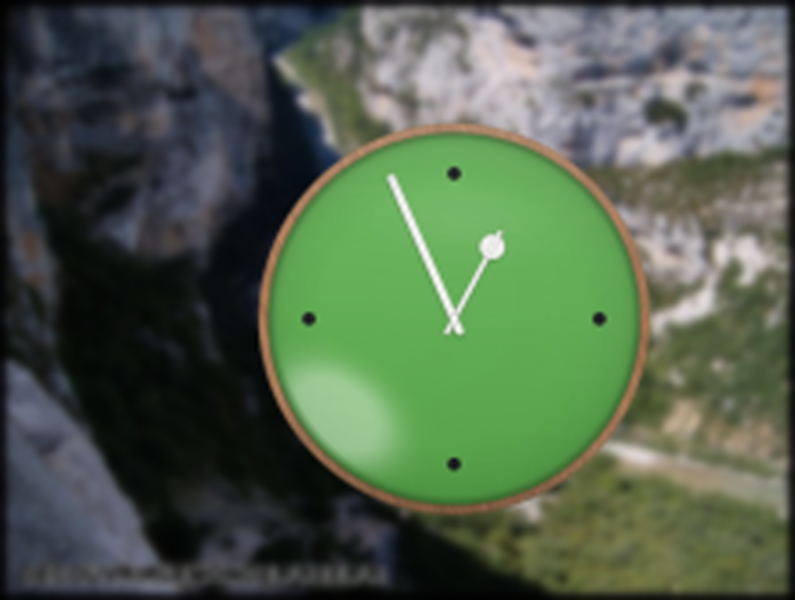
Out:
12 h 56 min
